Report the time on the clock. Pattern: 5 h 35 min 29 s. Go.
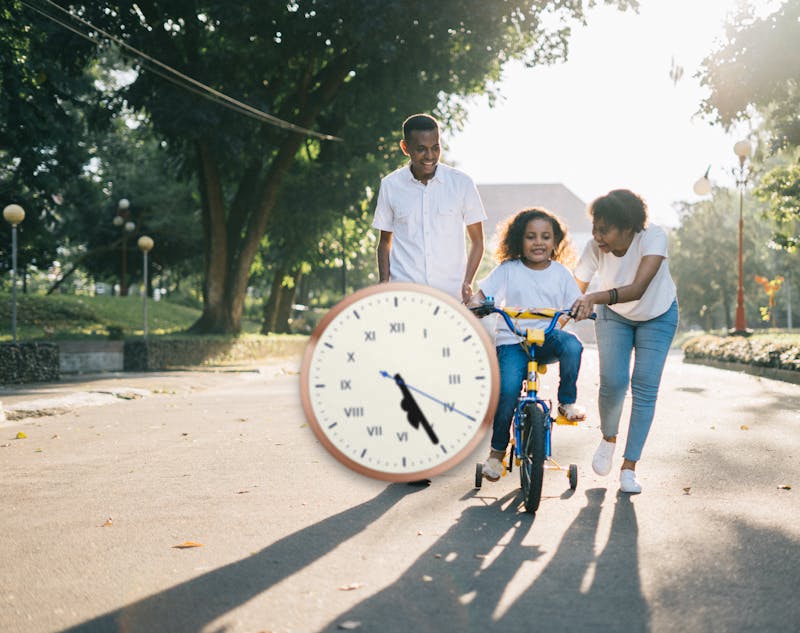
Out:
5 h 25 min 20 s
